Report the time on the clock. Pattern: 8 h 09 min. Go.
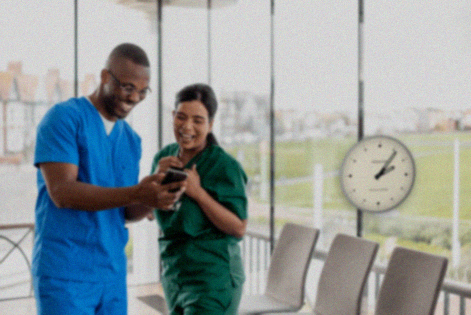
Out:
2 h 06 min
